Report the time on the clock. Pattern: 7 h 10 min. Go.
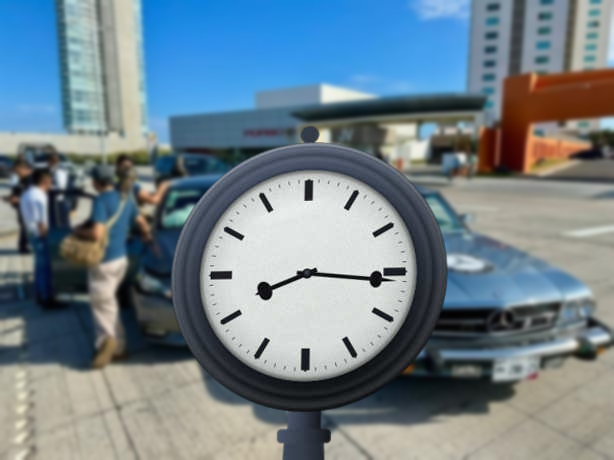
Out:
8 h 16 min
